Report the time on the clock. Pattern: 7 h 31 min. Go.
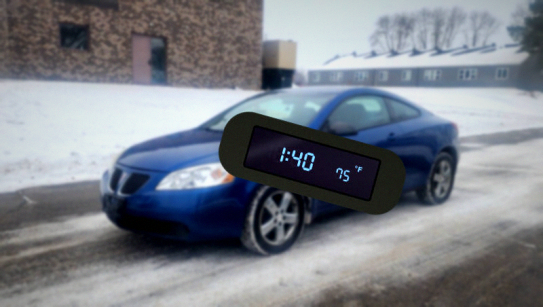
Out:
1 h 40 min
